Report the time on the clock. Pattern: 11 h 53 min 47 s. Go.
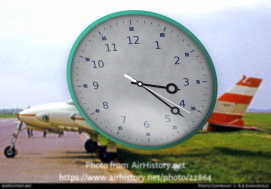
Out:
3 h 22 min 21 s
